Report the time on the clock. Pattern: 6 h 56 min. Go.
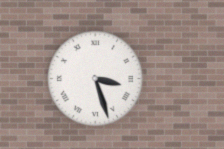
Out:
3 h 27 min
